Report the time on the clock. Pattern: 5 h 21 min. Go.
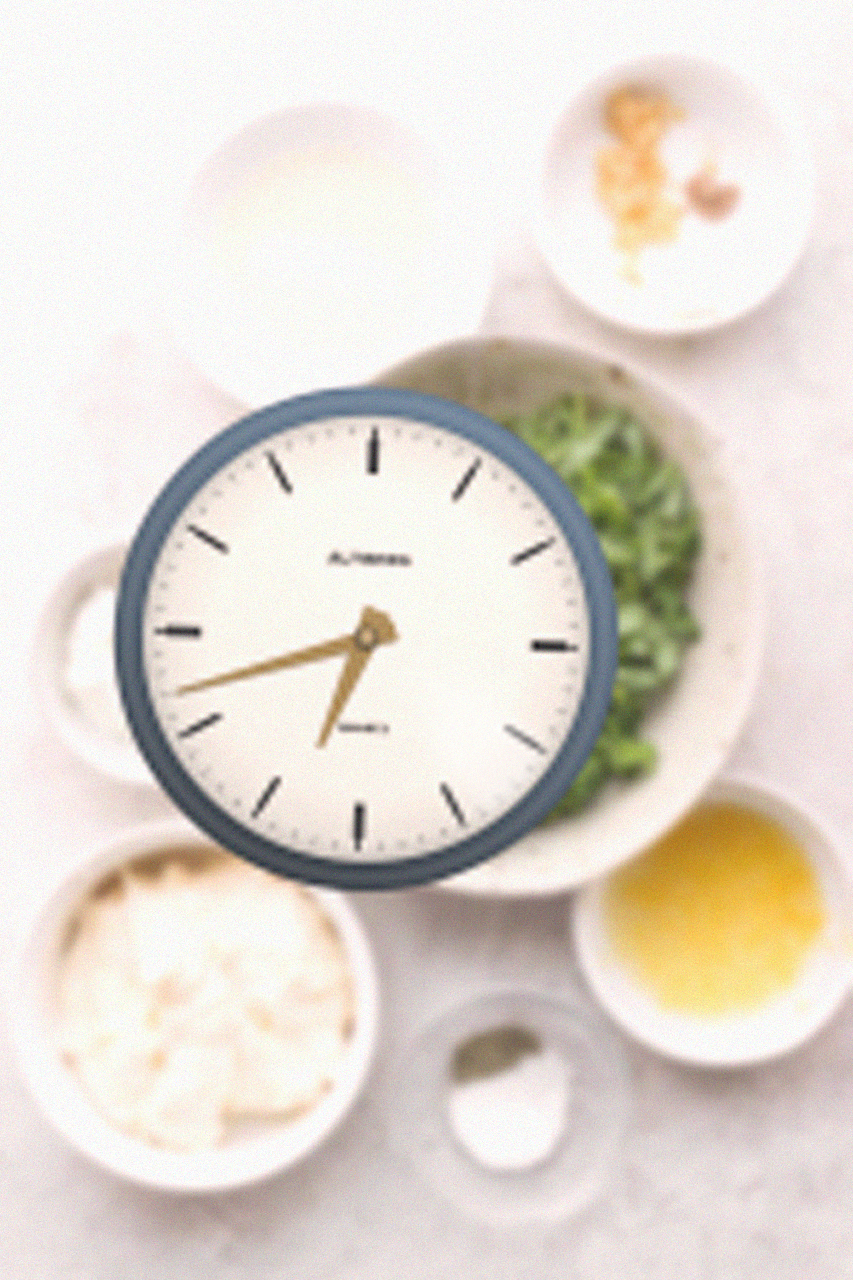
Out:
6 h 42 min
